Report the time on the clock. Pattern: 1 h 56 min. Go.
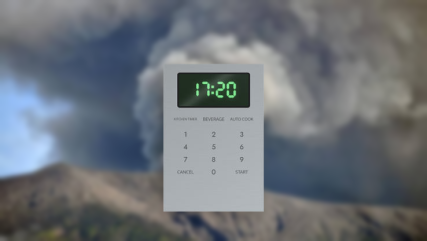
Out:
17 h 20 min
